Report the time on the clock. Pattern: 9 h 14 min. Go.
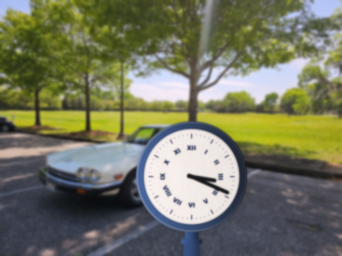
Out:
3 h 19 min
